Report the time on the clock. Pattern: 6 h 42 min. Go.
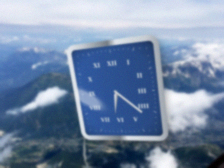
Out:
6 h 22 min
